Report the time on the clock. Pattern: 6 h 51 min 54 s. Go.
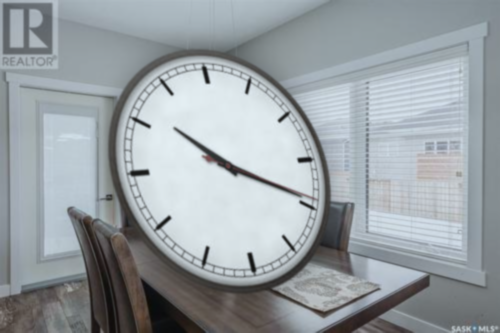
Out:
10 h 19 min 19 s
